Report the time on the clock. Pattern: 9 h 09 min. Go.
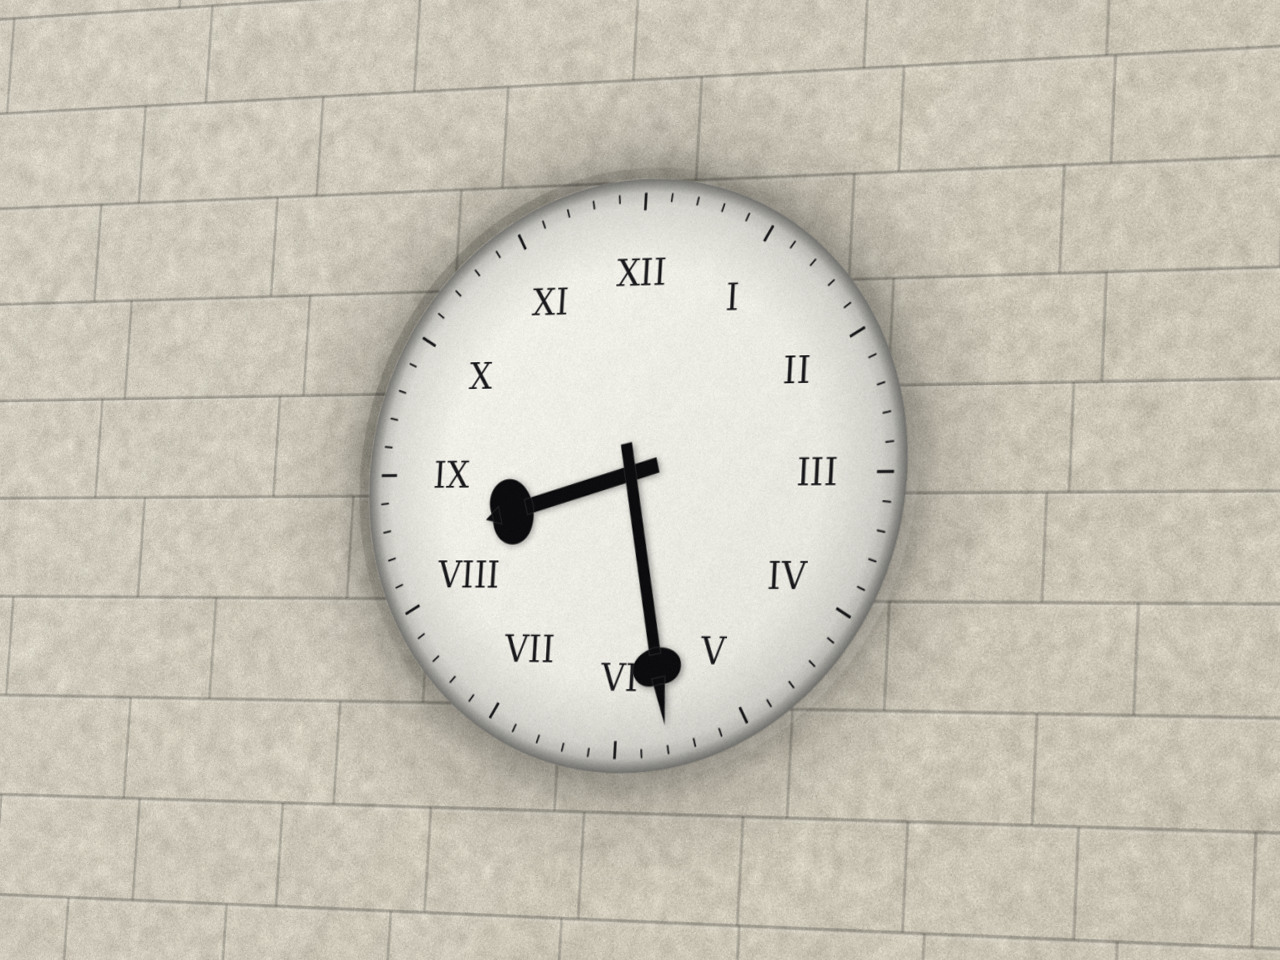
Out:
8 h 28 min
